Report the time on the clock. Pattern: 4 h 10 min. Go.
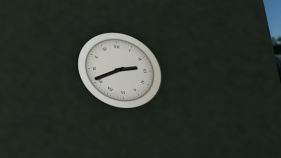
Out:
2 h 41 min
